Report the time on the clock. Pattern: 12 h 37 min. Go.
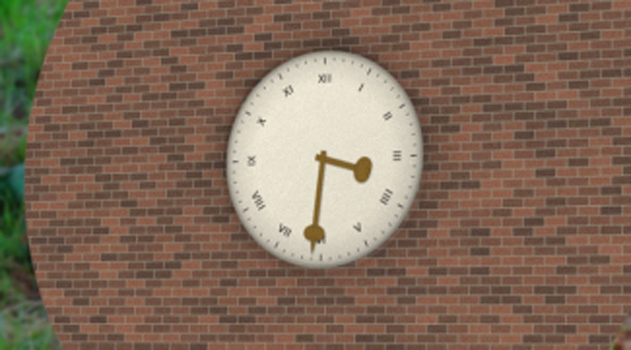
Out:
3 h 31 min
